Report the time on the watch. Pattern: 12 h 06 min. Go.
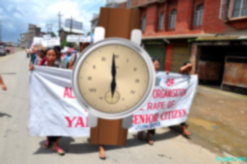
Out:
5 h 59 min
